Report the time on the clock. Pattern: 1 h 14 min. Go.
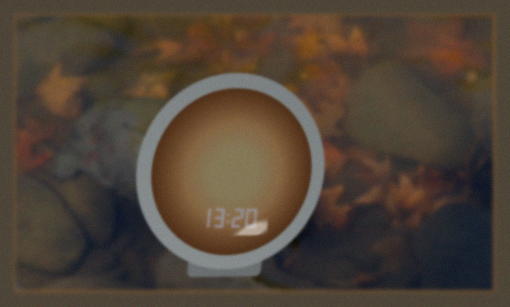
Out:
13 h 20 min
